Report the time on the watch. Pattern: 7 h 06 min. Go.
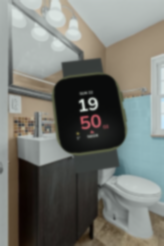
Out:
19 h 50 min
